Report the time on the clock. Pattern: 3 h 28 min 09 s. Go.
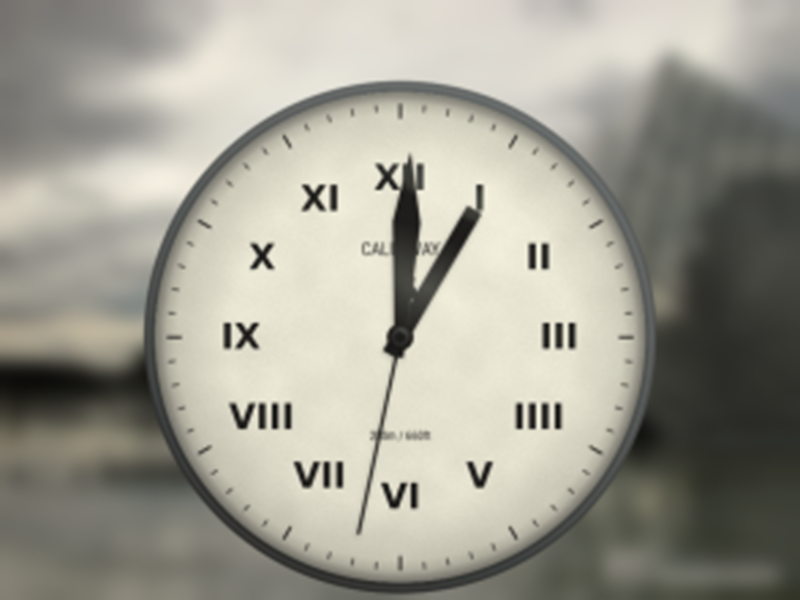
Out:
1 h 00 min 32 s
